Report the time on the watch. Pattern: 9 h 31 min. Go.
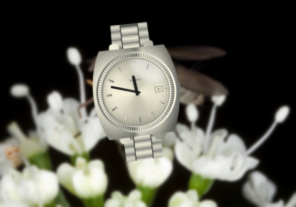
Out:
11 h 48 min
